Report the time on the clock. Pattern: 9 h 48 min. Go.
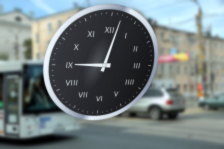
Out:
9 h 02 min
